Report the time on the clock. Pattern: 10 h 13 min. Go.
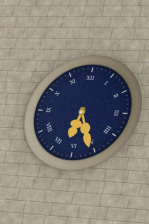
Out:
6 h 26 min
